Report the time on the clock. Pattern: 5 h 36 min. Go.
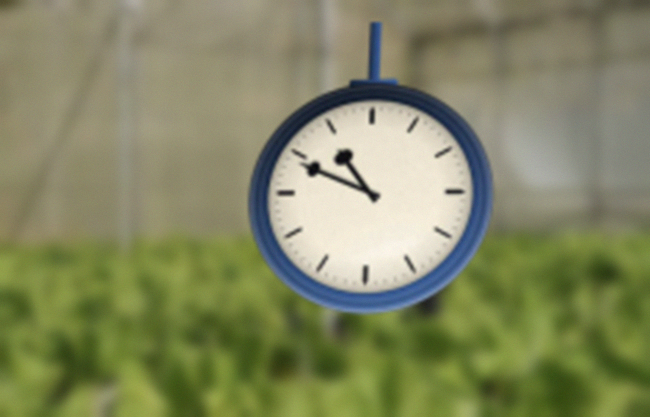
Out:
10 h 49 min
